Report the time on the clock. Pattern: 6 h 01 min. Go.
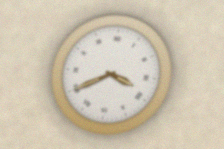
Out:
3 h 40 min
